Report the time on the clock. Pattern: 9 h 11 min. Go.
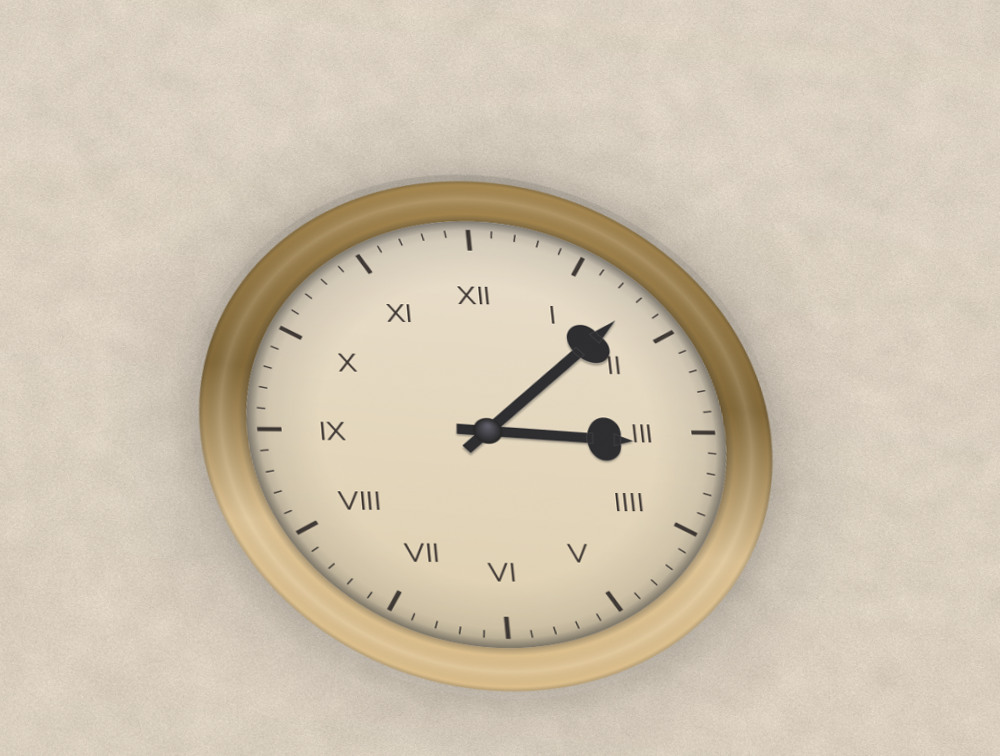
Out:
3 h 08 min
